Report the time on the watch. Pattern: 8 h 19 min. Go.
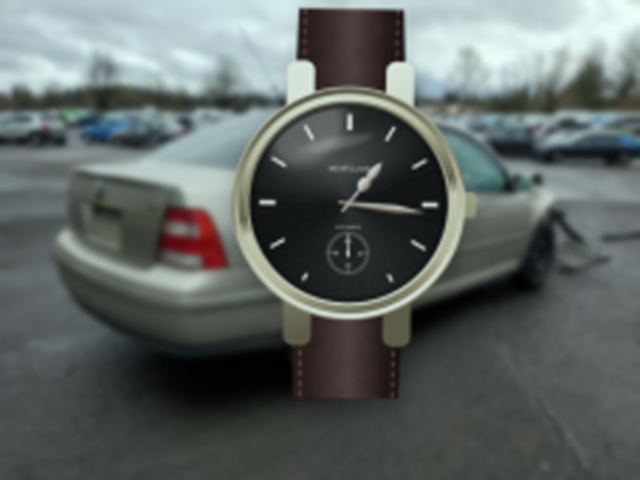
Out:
1 h 16 min
